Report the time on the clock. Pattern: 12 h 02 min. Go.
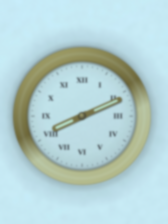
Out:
8 h 11 min
